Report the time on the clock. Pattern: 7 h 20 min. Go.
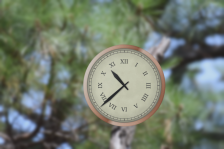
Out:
10 h 38 min
